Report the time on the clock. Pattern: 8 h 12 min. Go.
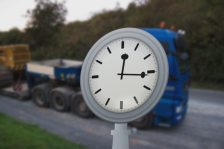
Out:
12 h 16 min
